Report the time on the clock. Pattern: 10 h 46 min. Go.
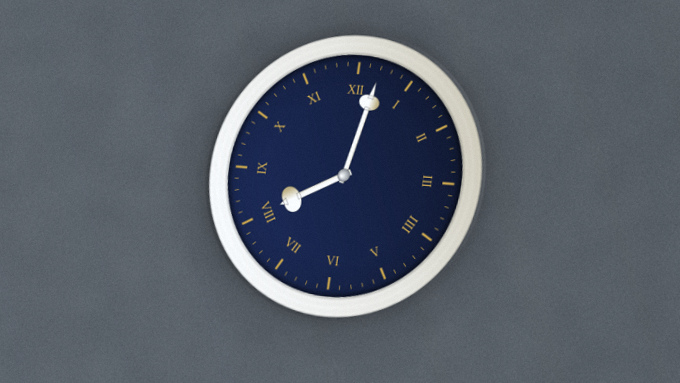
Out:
8 h 02 min
